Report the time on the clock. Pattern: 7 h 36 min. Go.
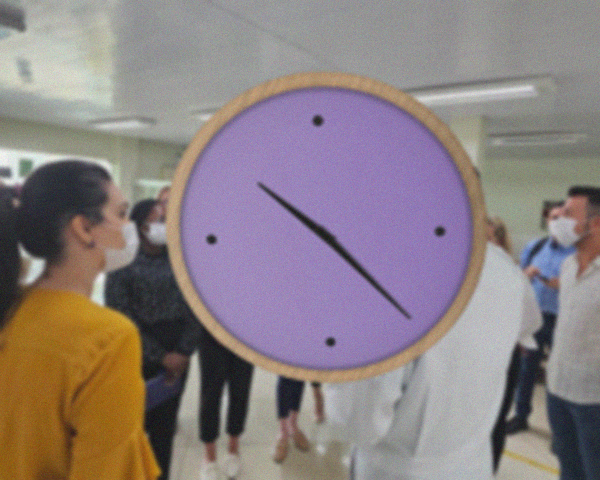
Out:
10 h 23 min
